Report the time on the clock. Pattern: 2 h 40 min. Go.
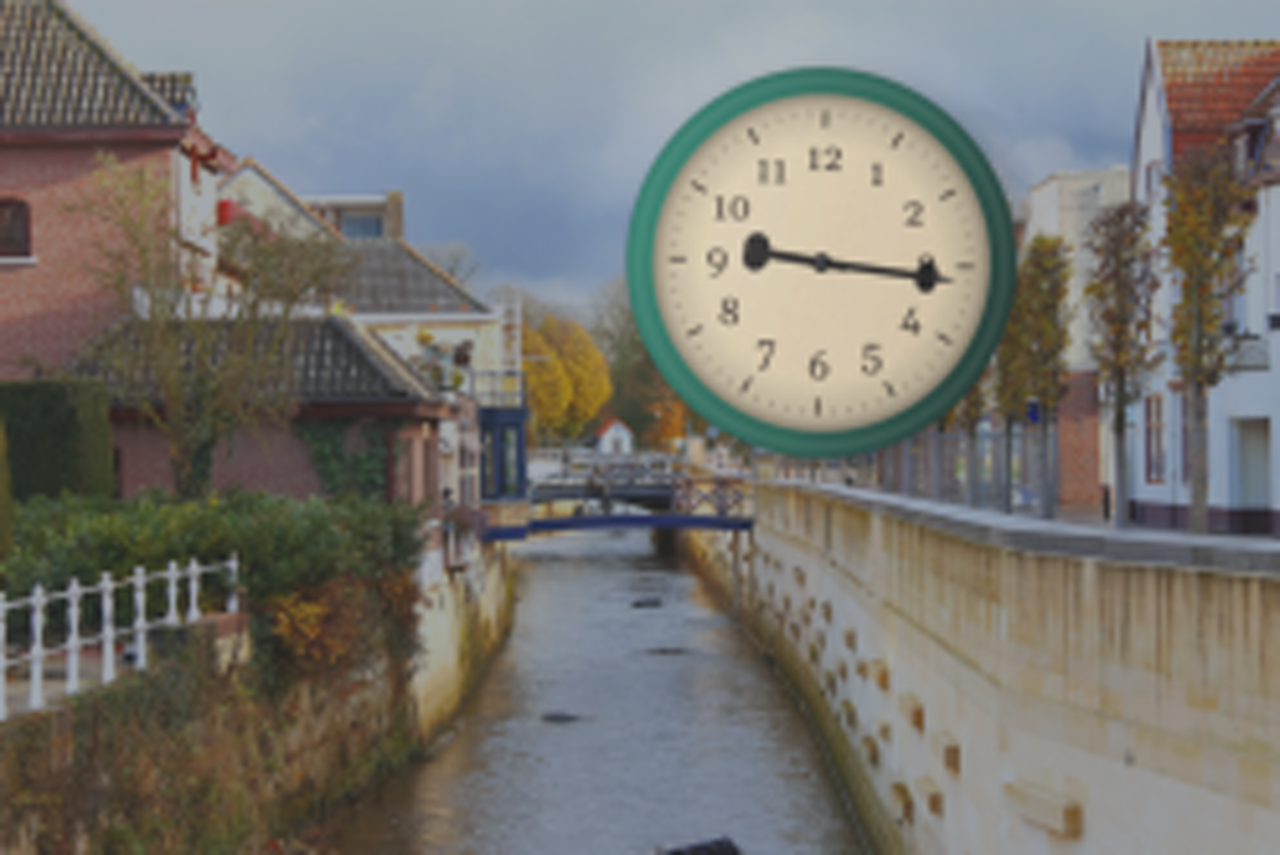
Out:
9 h 16 min
